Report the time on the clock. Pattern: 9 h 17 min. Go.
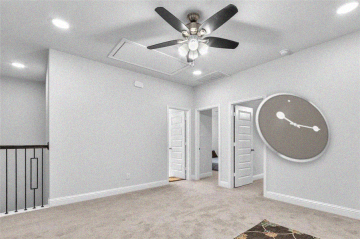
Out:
10 h 17 min
